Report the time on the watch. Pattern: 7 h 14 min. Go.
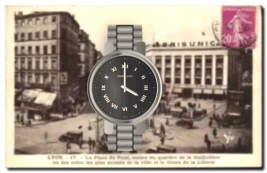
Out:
4 h 00 min
